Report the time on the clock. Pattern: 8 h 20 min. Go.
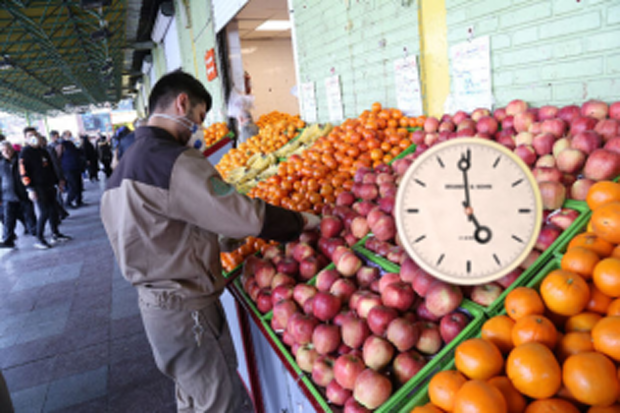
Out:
4 h 59 min
